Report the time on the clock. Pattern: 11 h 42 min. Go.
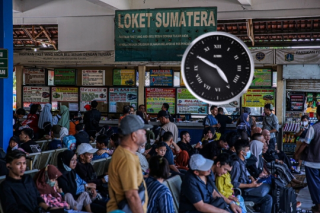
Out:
4 h 50 min
